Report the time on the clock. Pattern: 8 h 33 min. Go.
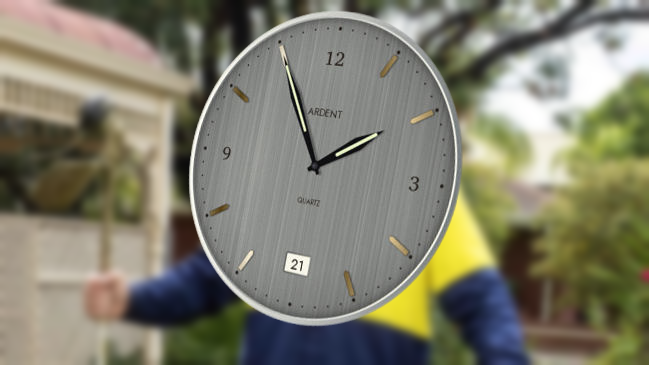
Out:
1 h 55 min
